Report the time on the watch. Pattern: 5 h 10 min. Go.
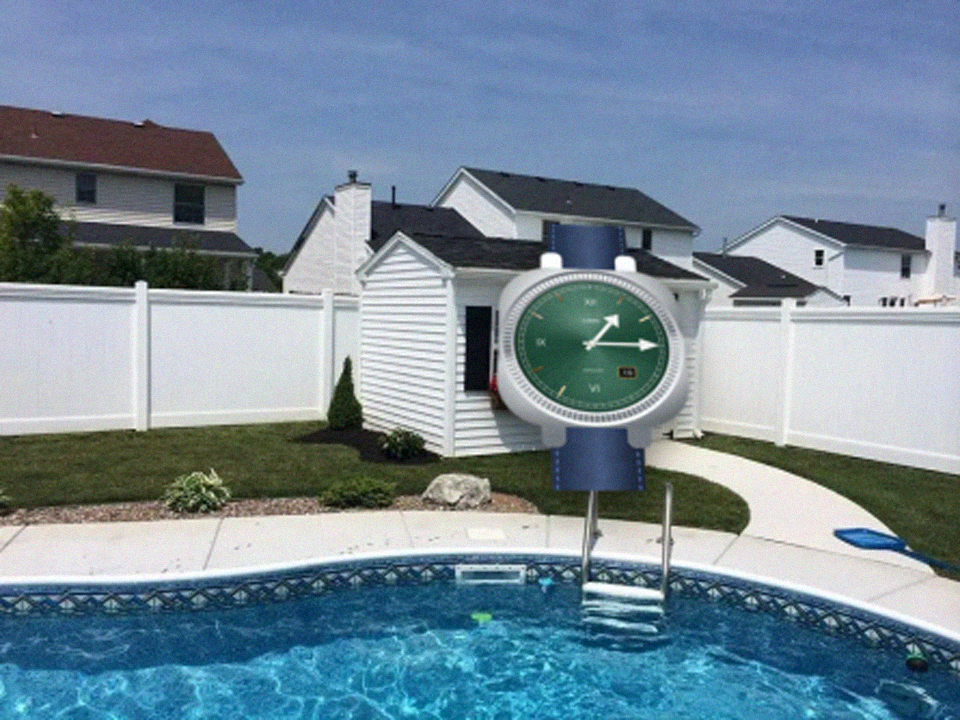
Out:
1 h 15 min
